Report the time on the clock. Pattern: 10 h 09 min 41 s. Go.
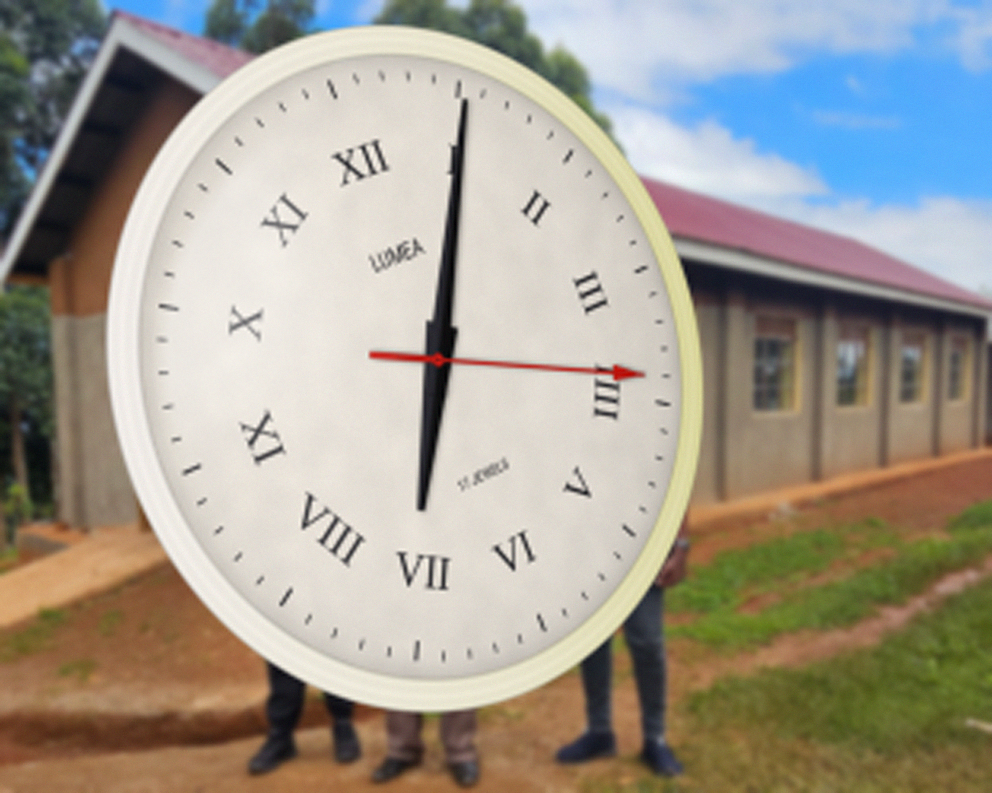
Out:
7 h 05 min 19 s
